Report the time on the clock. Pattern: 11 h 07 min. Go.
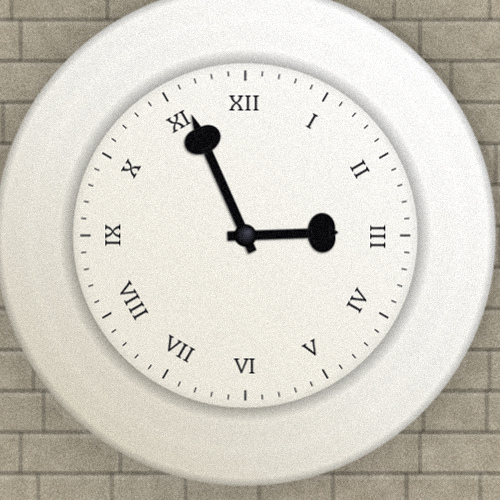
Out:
2 h 56 min
